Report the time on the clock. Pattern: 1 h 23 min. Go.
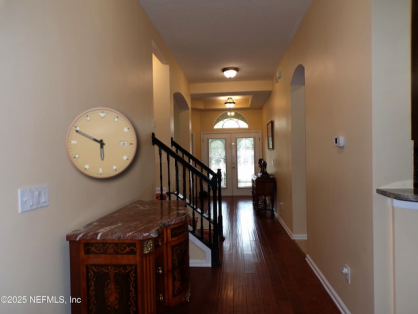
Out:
5 h 49 min
